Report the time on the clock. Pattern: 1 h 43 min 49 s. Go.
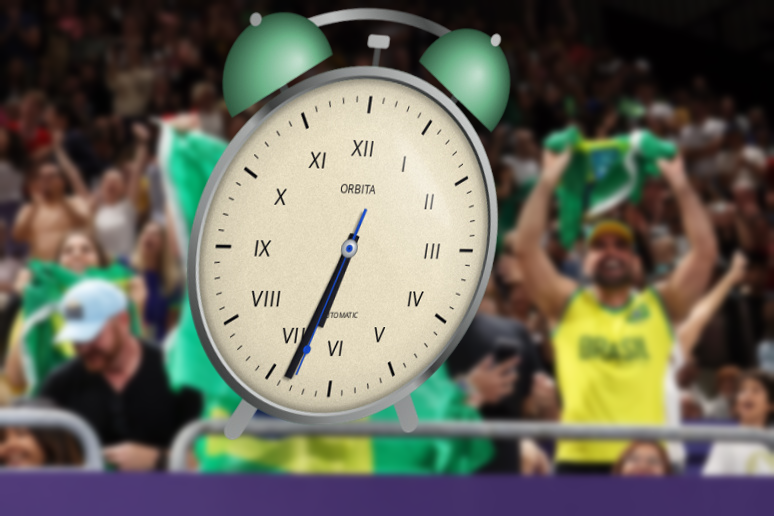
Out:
6 h 33 min 33 s
